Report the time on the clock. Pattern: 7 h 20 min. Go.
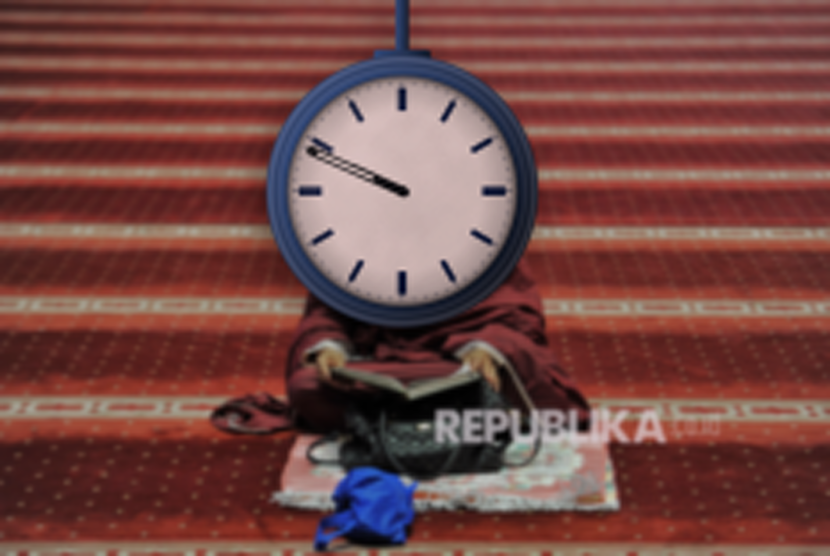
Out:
9 h 49 min
